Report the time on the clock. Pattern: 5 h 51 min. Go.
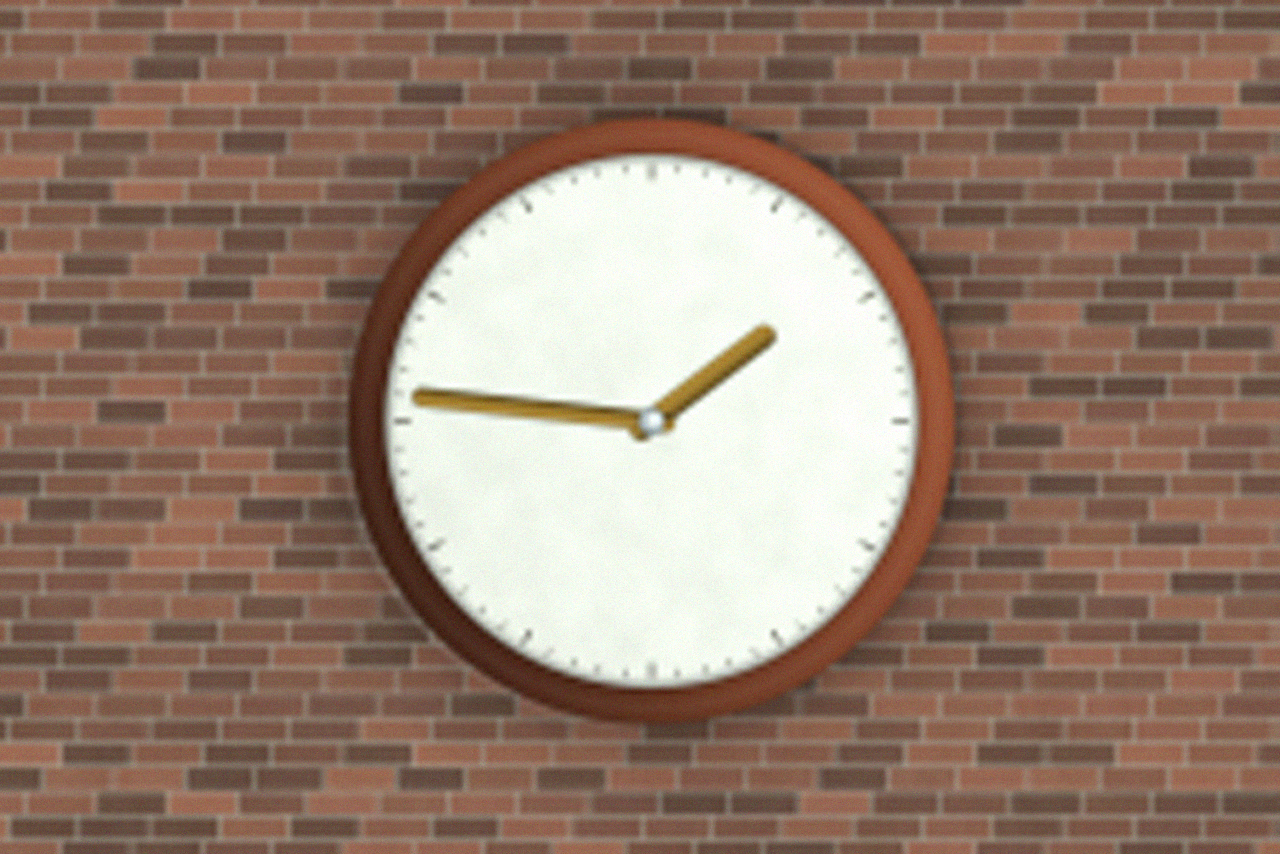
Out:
1 h 46 min
